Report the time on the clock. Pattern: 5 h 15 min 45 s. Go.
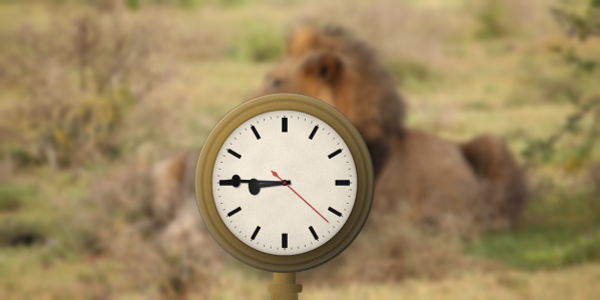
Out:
8 h 45 min 22 s
